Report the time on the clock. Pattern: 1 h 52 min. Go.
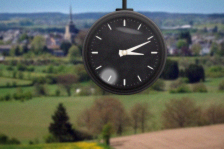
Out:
3 h 11 min
